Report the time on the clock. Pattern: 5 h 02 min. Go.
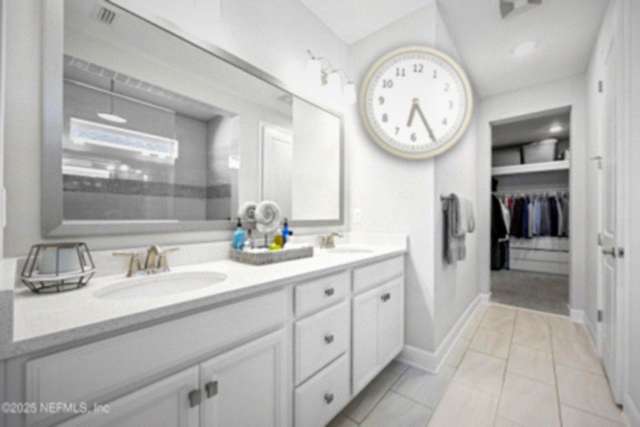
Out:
6 h 25 min
